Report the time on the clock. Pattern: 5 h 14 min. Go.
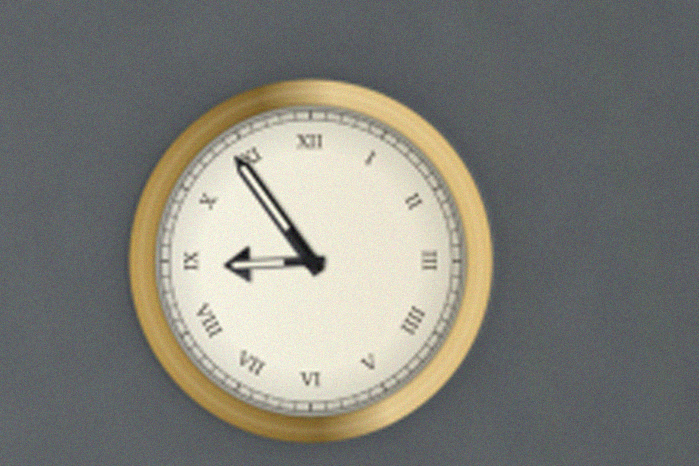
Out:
8 h 54 min
